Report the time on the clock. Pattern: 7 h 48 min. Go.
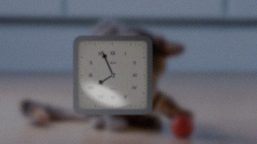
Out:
7 h 56 min
